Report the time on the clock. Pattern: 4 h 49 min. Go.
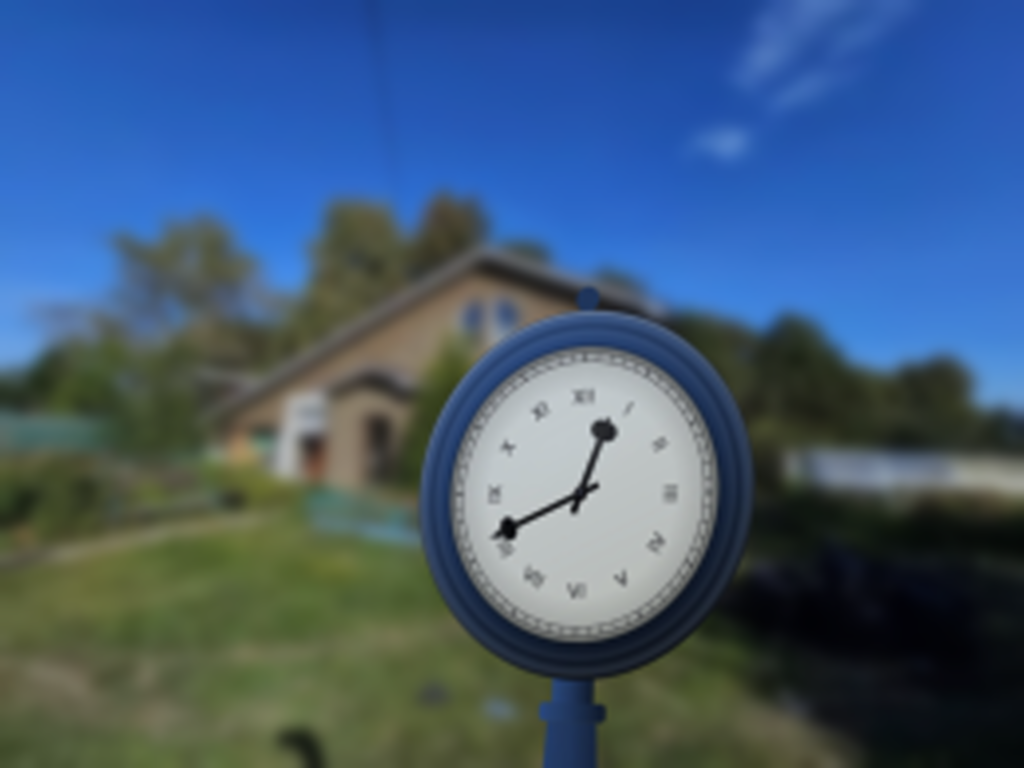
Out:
12 h 41 min
